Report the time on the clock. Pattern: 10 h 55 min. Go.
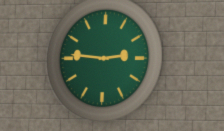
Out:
2 h 46 min
